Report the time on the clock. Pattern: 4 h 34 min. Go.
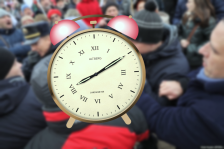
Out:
8 h 10 min
